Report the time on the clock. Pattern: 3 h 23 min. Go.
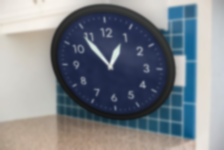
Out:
12 h 54 min
